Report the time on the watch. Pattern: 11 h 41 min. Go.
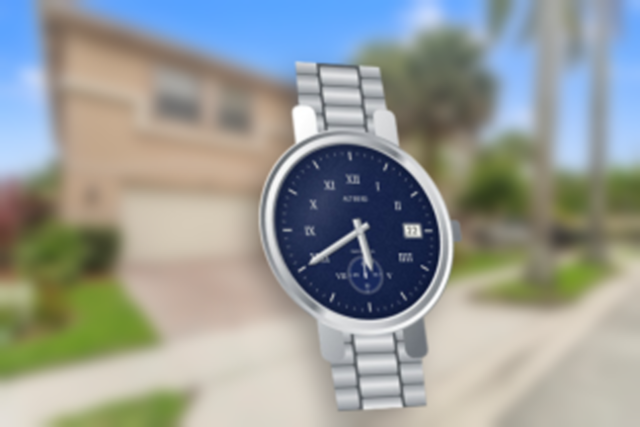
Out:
5 h 40 min
